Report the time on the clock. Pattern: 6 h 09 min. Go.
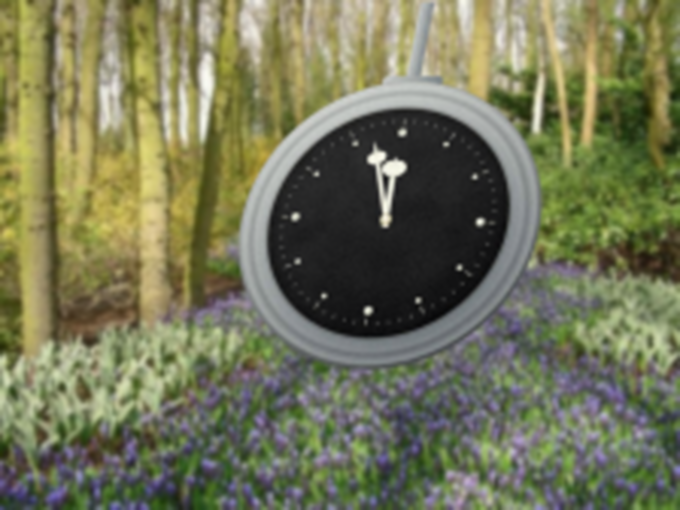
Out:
11 h 57 min
